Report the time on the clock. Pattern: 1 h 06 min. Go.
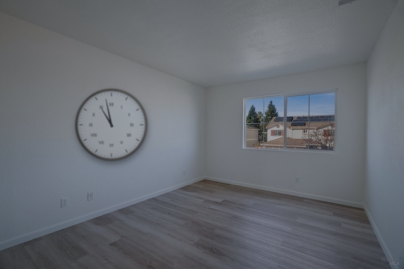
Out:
10 h 58 min
